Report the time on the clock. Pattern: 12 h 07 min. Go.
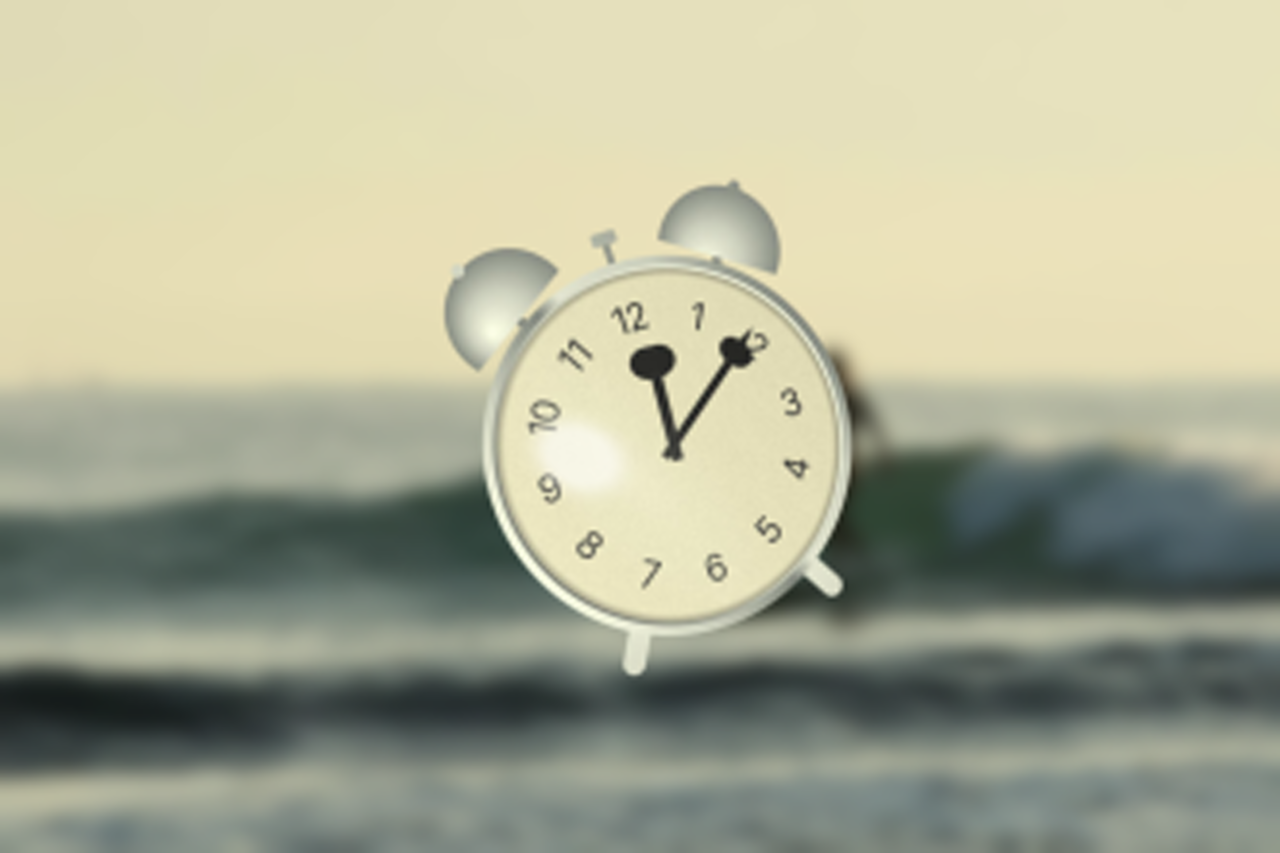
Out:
12 h 09 min
